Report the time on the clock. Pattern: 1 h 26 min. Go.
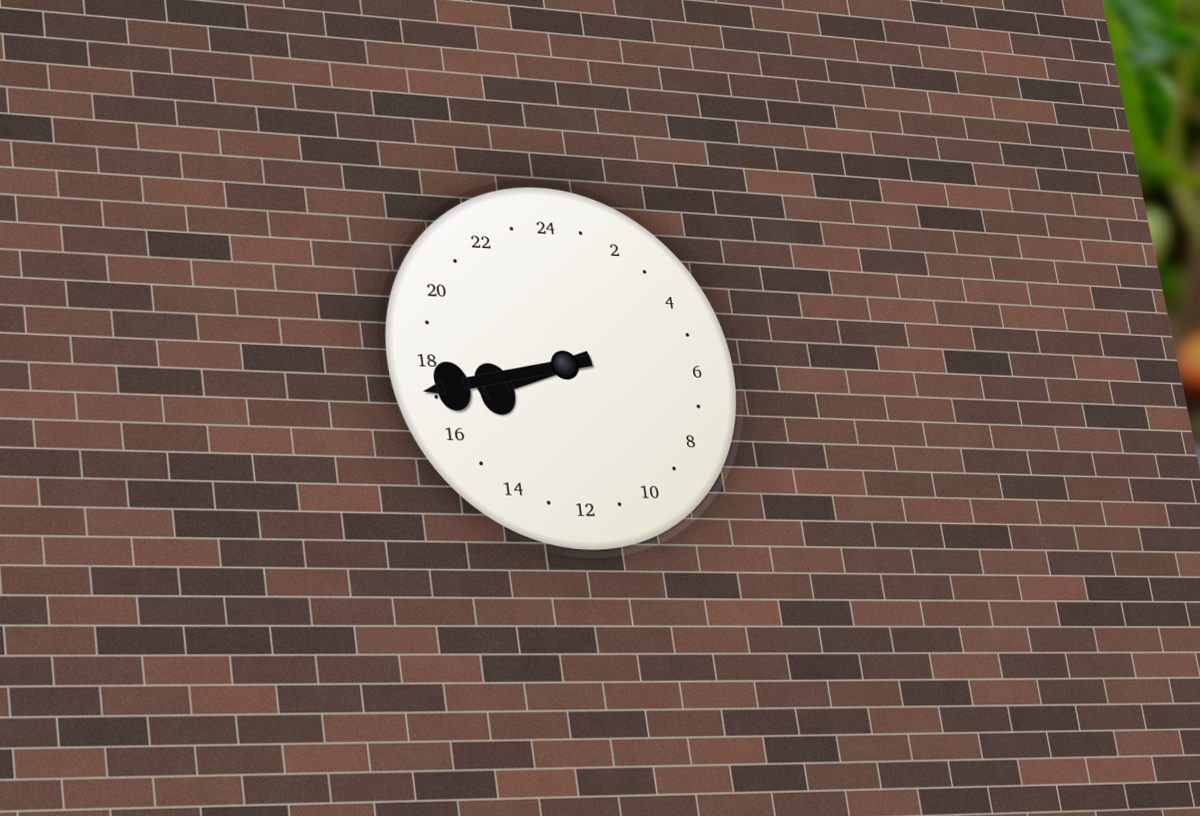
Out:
16 h 43 min
